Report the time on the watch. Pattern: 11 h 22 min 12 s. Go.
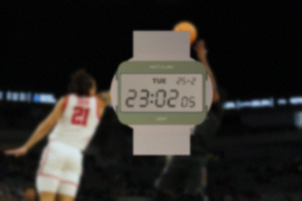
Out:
23 h 02 min 05 s
